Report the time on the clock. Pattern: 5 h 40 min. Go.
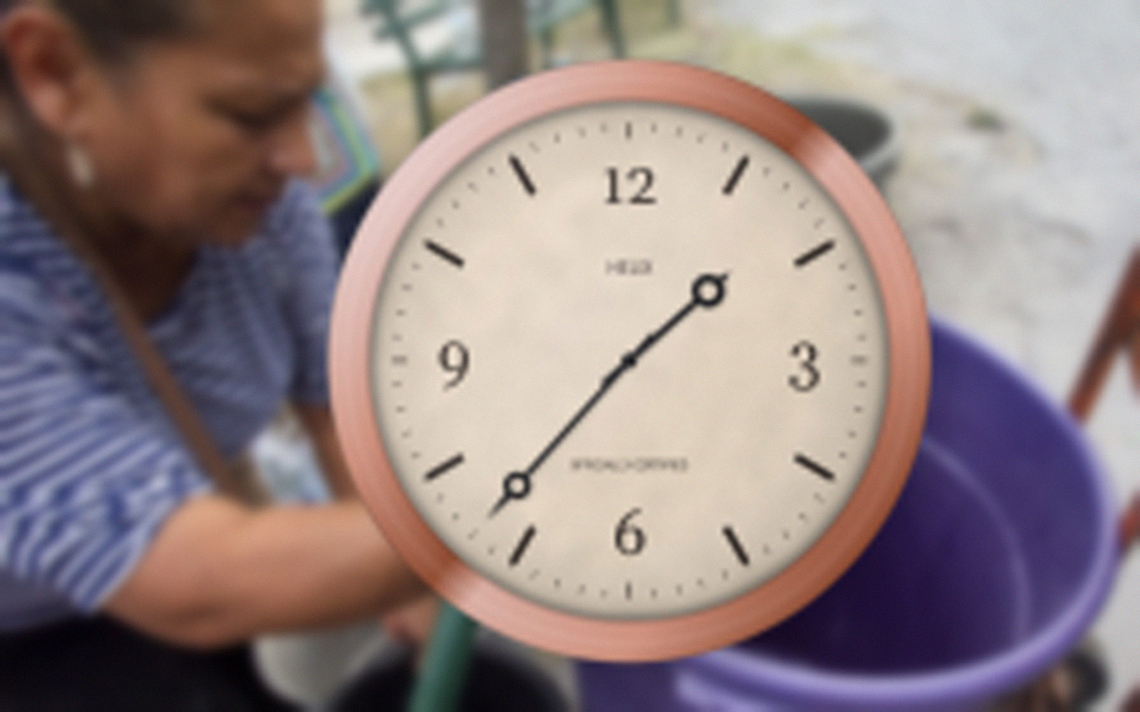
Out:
1 h 37 min
